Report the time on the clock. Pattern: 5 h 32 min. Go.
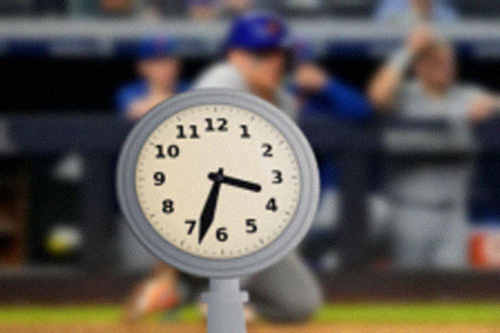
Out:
3 h 33 min
